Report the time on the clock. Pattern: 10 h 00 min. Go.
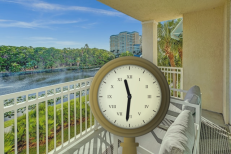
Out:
11 h 31 min
